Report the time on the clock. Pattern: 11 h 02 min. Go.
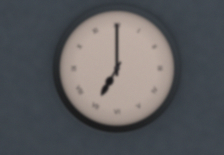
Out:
7 h 00 min
